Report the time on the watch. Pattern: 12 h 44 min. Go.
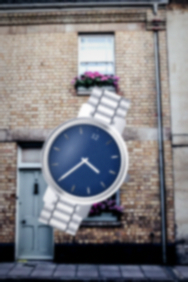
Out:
3 h 35 min
